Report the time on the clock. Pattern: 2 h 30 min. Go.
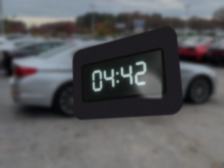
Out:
4 h 42 min
